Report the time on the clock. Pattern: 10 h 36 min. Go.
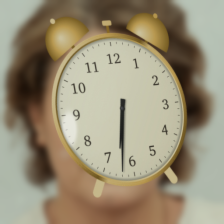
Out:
6 h 32 min
